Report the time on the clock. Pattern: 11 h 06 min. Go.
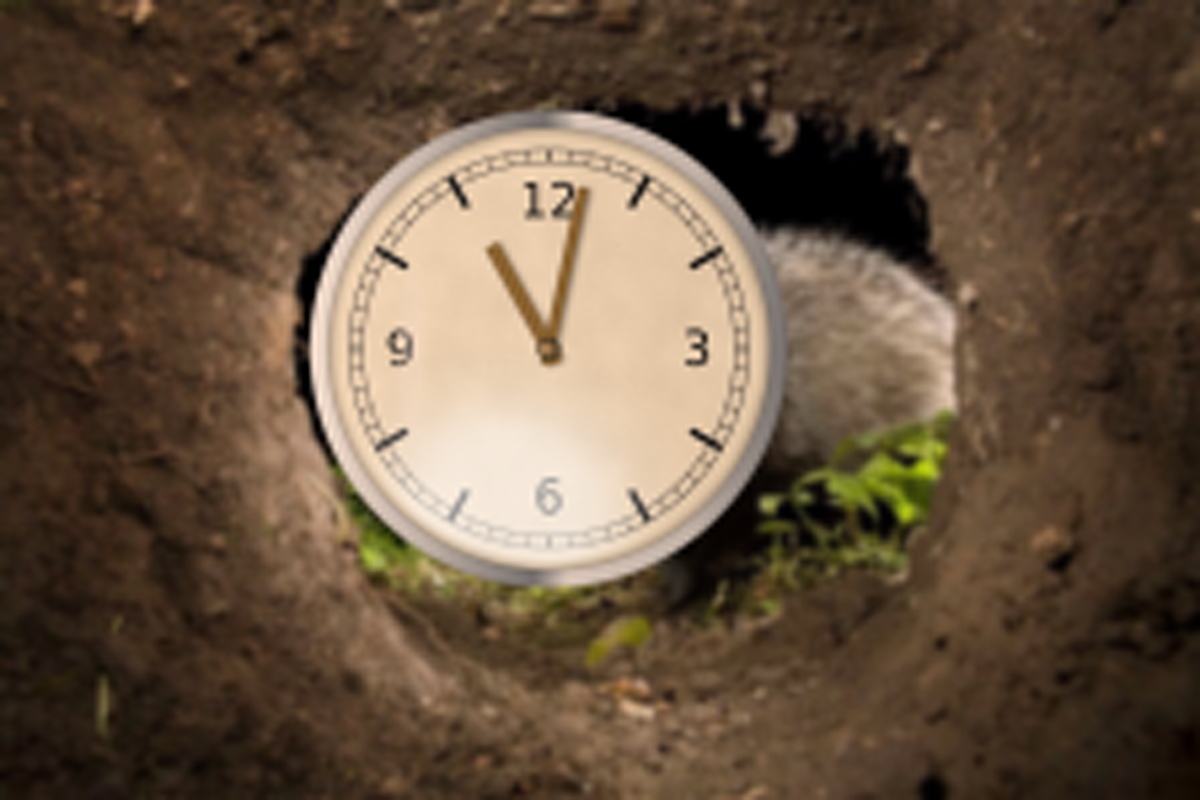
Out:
11 h 02 min
